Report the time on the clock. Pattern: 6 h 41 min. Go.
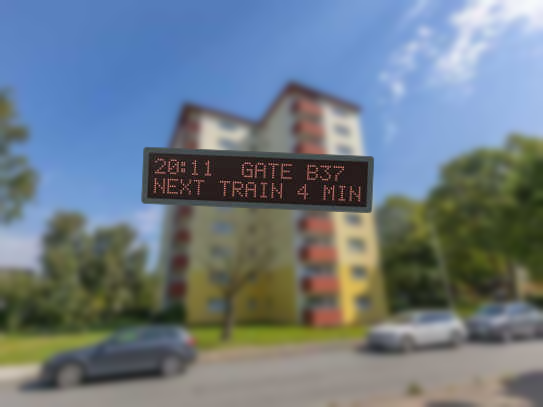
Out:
20 h 11 min
